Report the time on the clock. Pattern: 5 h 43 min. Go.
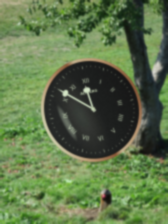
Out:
11 h 52 min
